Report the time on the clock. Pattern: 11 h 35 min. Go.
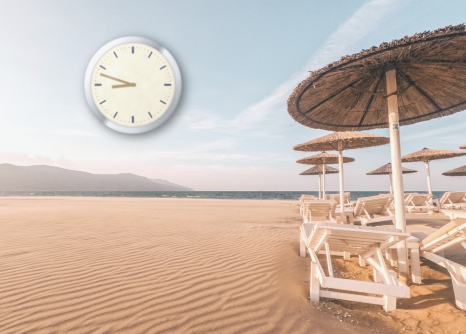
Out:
8 h 48 min
